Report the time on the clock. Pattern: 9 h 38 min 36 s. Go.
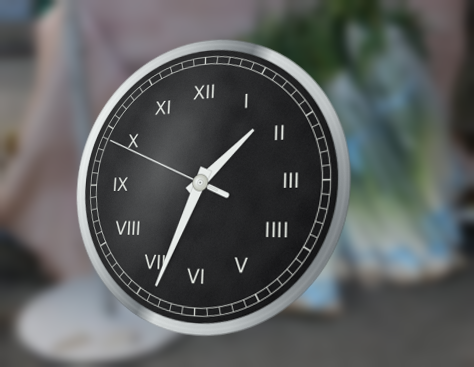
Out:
1 h 33 min 49 s
